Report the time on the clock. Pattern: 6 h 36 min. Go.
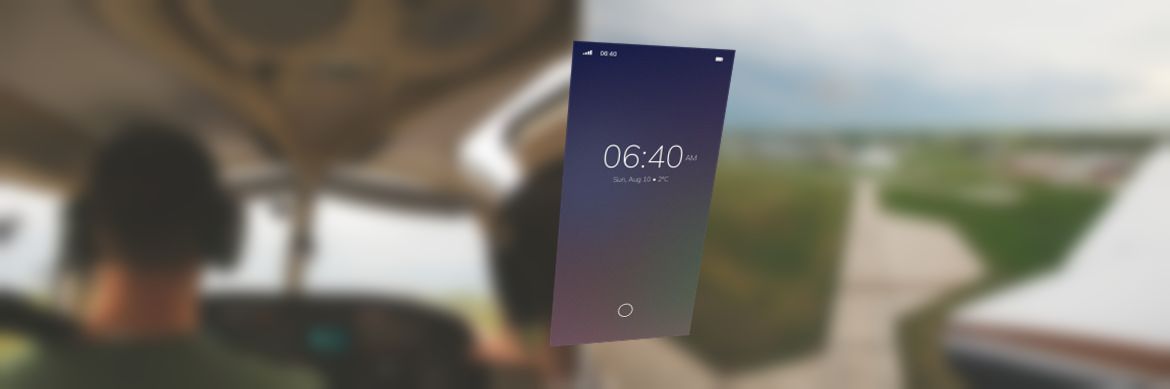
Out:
6 h 40 min
